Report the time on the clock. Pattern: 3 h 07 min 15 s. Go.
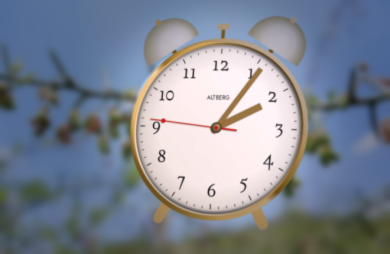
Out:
2 h 05 min 46 s
